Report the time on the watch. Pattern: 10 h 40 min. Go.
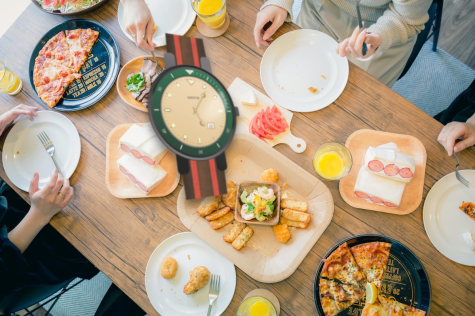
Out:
5 h 06 min
